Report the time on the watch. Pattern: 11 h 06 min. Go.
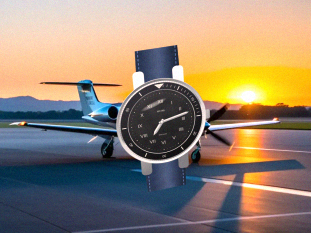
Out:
7 h 13 min
